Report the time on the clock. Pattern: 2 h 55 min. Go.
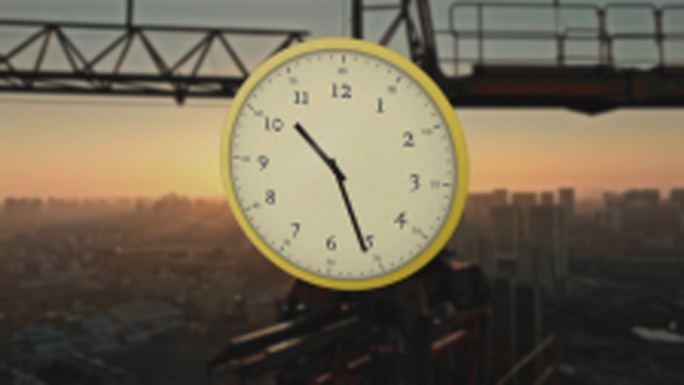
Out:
10 h 26 min
